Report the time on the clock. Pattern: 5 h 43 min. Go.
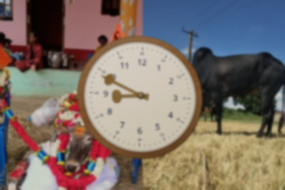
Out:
8 h 49 min
